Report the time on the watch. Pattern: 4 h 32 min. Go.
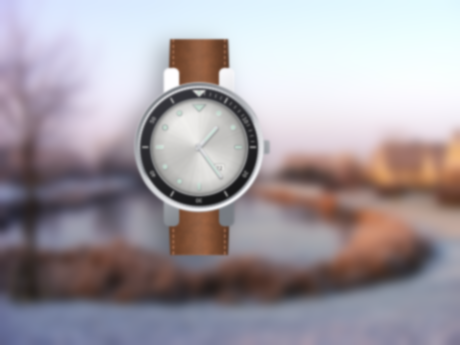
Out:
1 h 24 min
